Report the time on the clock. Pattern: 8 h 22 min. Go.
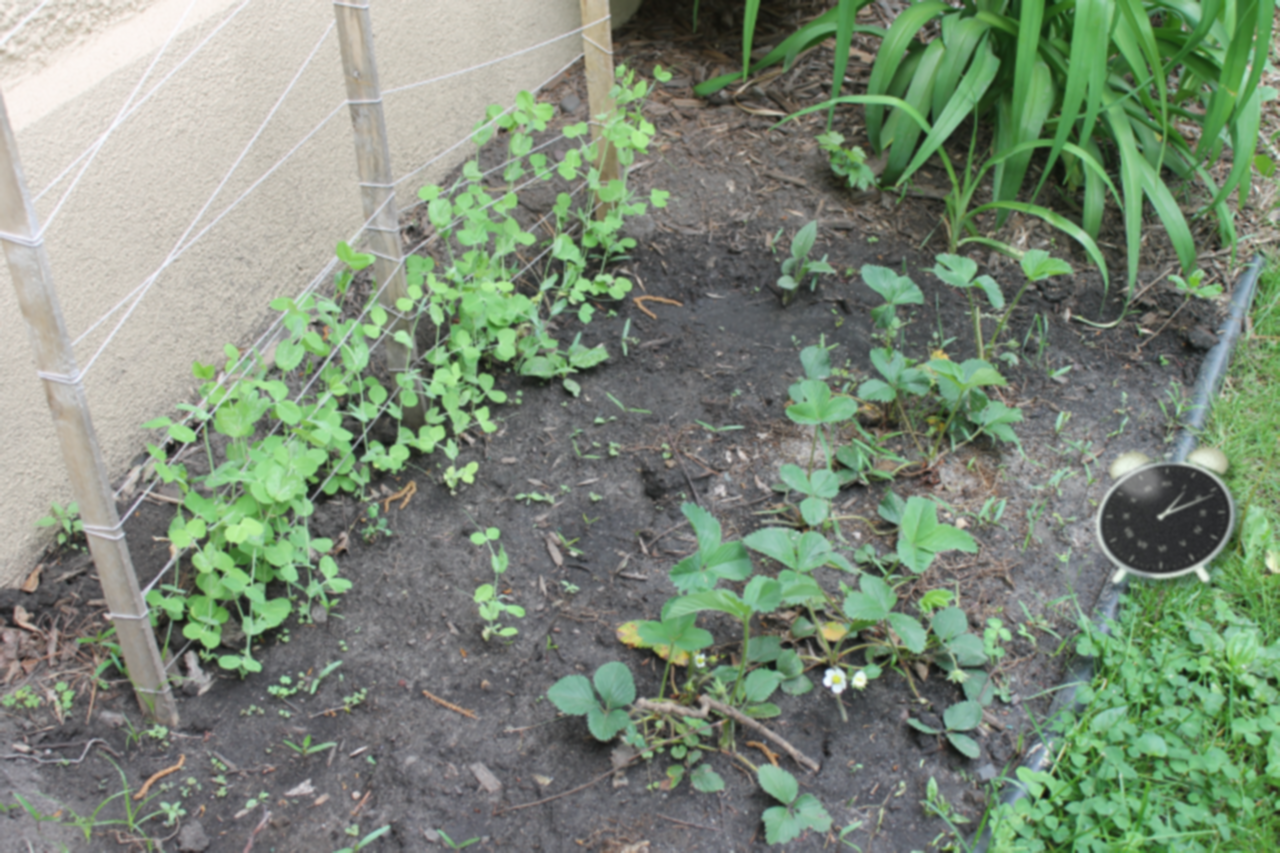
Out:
1 h 11 min
